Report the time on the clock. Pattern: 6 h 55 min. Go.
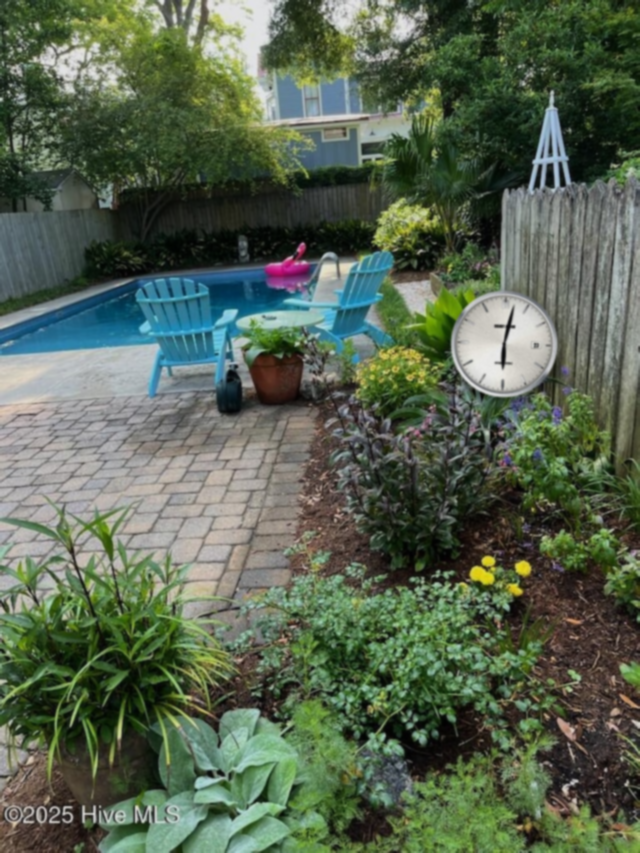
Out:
6 h 02 min
